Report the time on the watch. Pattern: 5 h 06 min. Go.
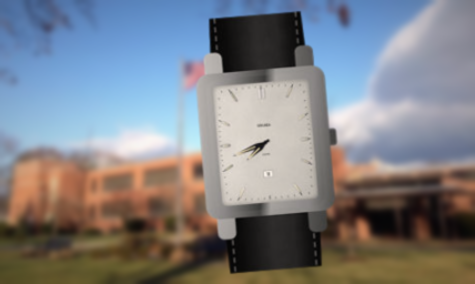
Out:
7 h 42 min
